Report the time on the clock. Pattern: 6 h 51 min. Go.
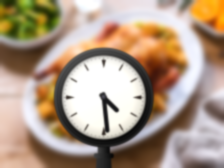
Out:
4 h 29 min
